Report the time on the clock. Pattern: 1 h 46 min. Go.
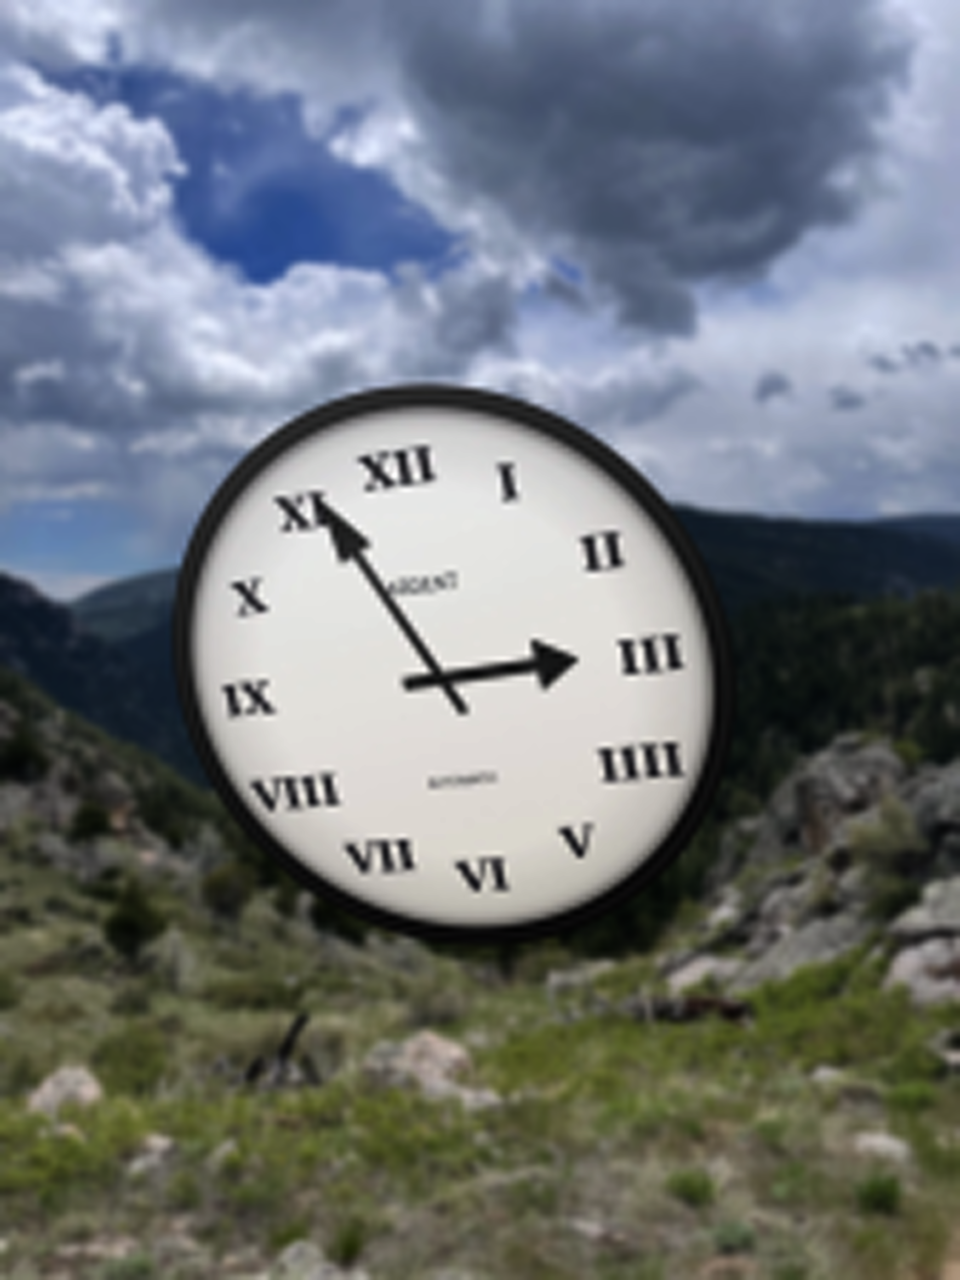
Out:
2 h 56 min
